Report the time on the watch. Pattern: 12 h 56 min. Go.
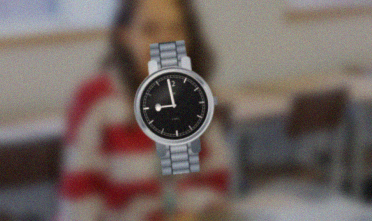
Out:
8 h 59 min
